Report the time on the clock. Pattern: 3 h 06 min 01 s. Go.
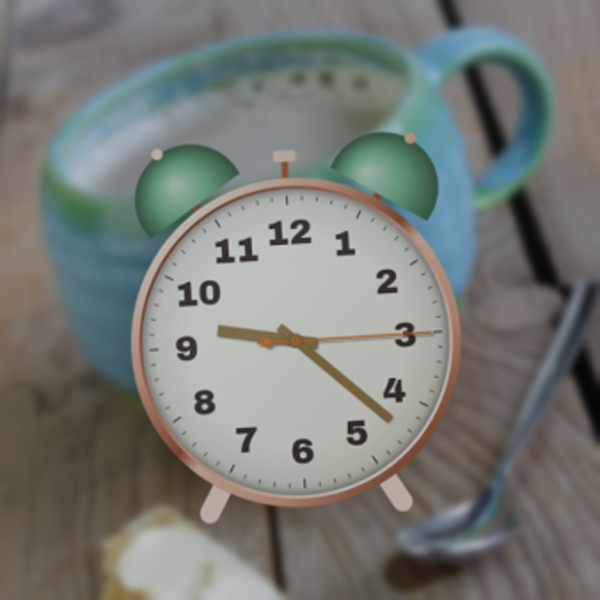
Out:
9 h 22 min 15 s
